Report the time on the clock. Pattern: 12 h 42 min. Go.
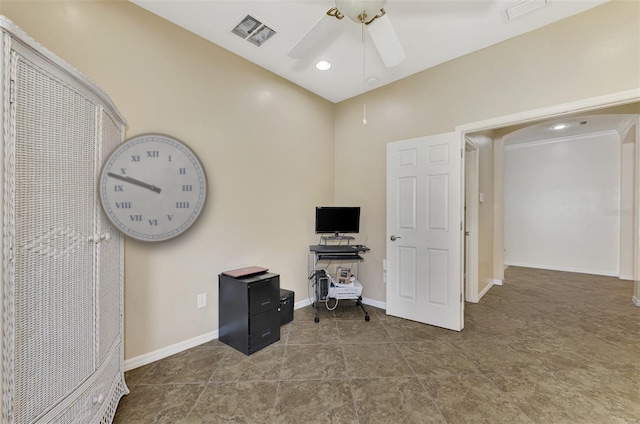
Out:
9 h 48 min
